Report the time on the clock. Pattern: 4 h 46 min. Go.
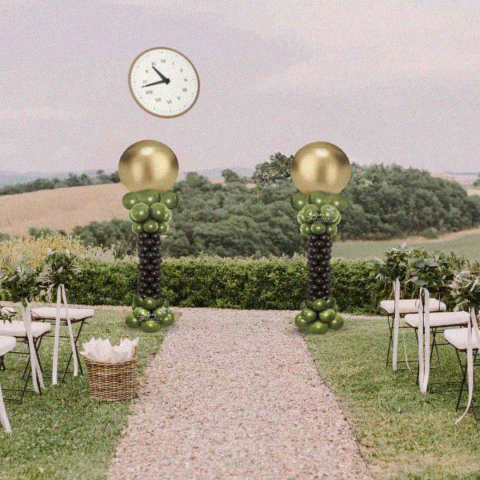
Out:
10 h 43 min
